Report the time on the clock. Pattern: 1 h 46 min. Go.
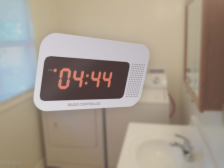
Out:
4 h 44 min
